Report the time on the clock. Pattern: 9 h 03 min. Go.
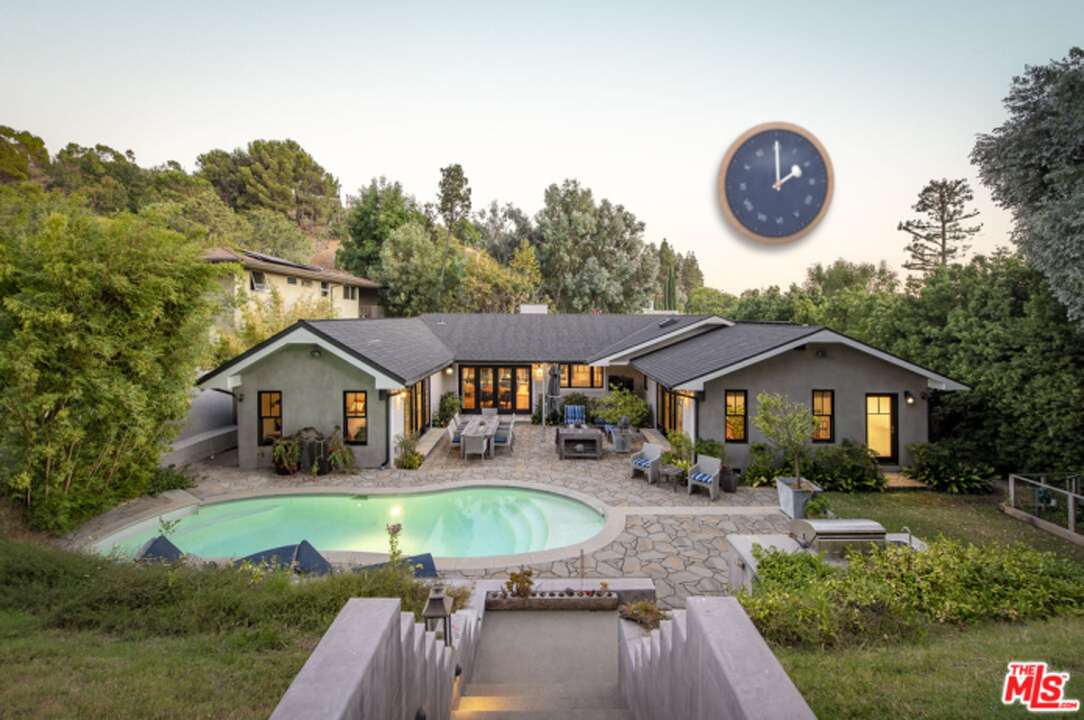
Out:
2 h 00 min
